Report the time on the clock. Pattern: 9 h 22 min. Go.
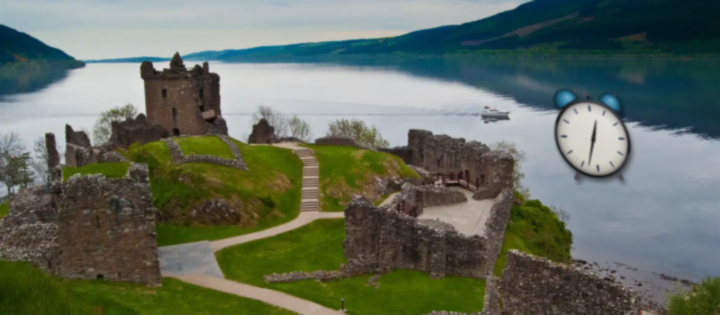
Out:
12 h 33 min
